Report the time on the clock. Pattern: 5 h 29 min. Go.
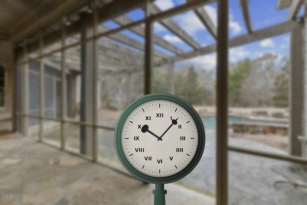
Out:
10 h 07 min
